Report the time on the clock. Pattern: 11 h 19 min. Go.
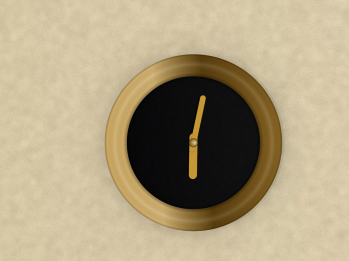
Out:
6 h 02 min
